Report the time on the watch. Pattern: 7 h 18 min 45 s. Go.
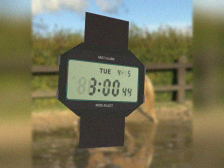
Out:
3 h 00 min 44 s
